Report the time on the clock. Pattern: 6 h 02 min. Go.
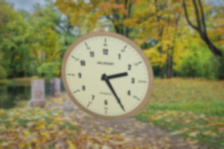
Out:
2 h 25 min
